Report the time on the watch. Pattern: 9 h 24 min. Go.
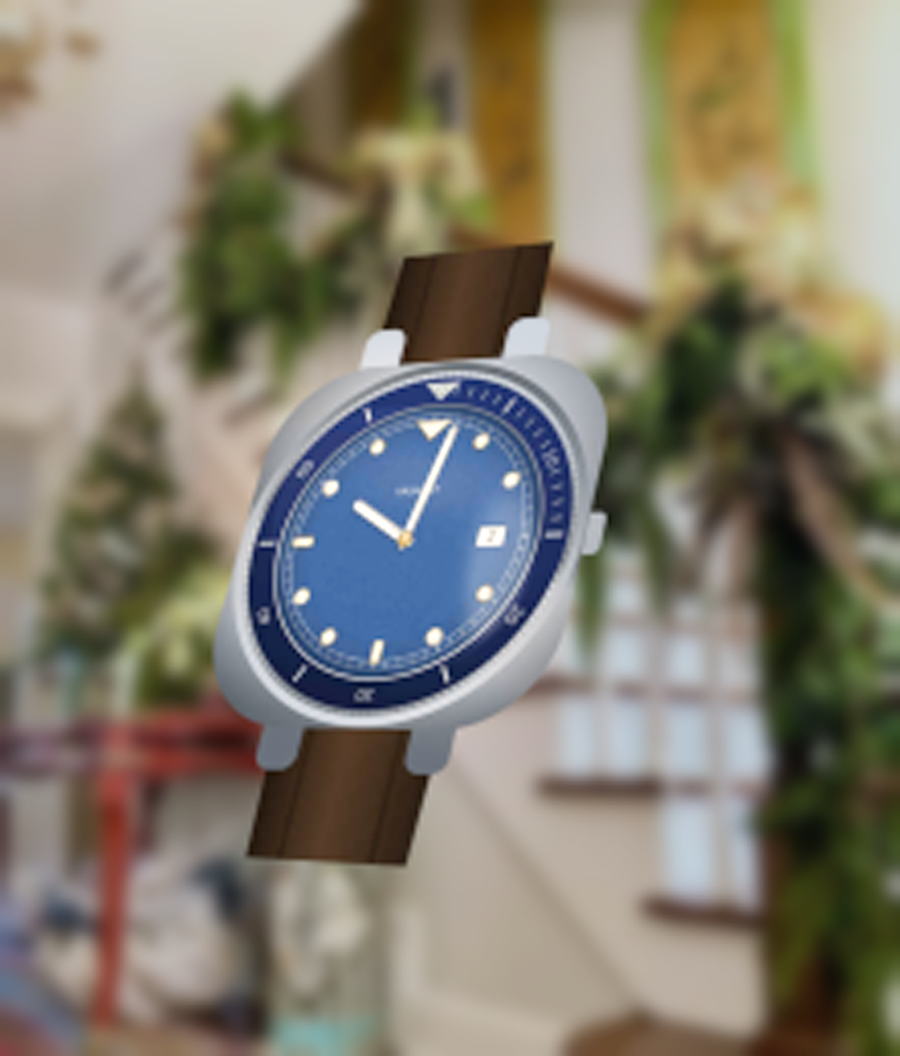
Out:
10 h 02 min
